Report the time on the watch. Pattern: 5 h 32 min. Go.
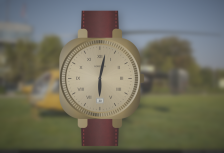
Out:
6 h 02 min
